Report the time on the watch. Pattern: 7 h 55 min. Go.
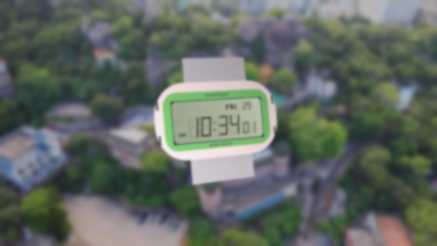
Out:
10 h 34 min
